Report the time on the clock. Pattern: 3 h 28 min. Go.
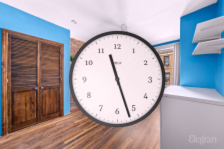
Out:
11 h 27 min
